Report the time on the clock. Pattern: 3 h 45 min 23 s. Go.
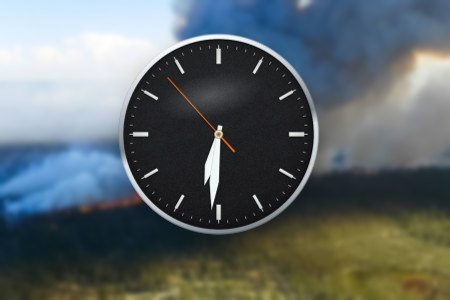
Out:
6 h 30 min 53 s
